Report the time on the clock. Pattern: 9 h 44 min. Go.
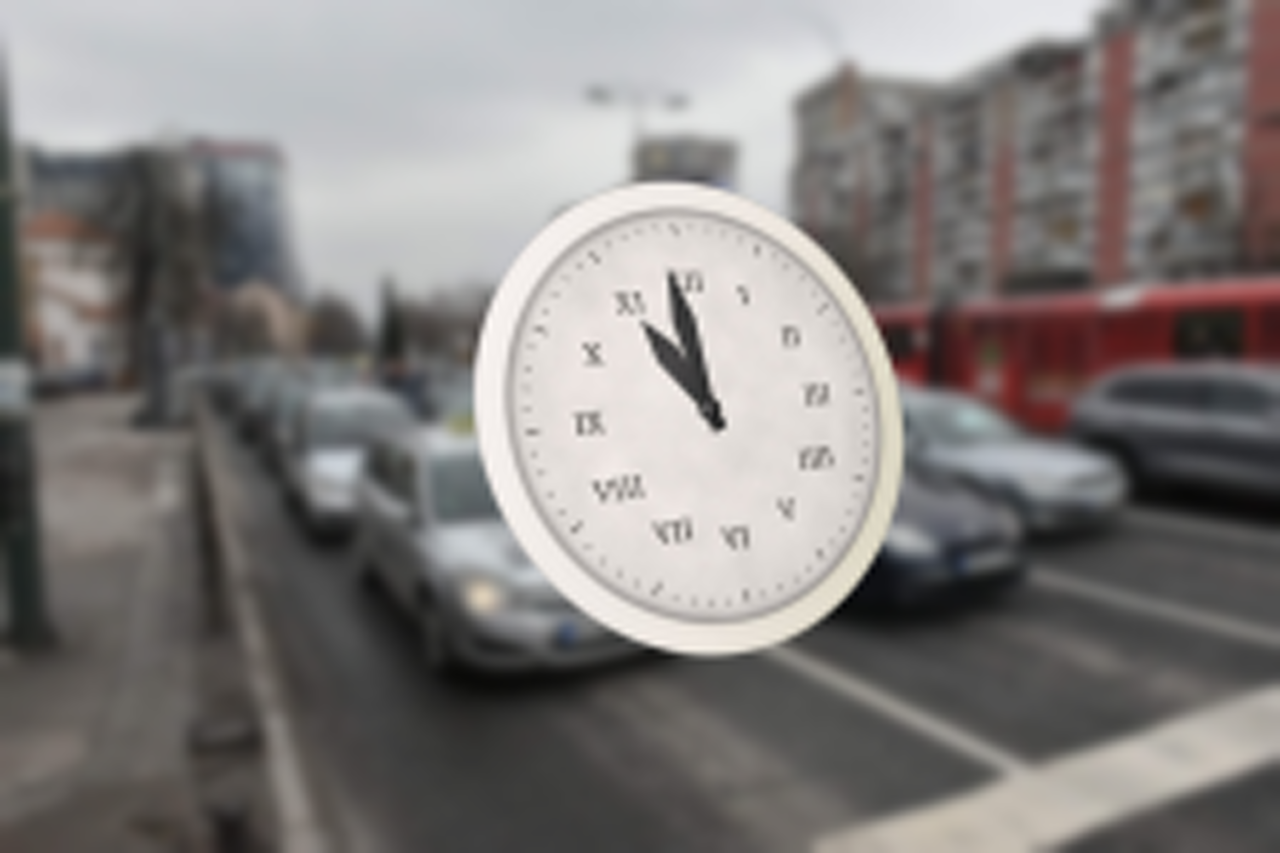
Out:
10 h 59 min
